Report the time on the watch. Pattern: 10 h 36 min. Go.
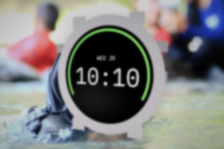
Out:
10 h 10 min
